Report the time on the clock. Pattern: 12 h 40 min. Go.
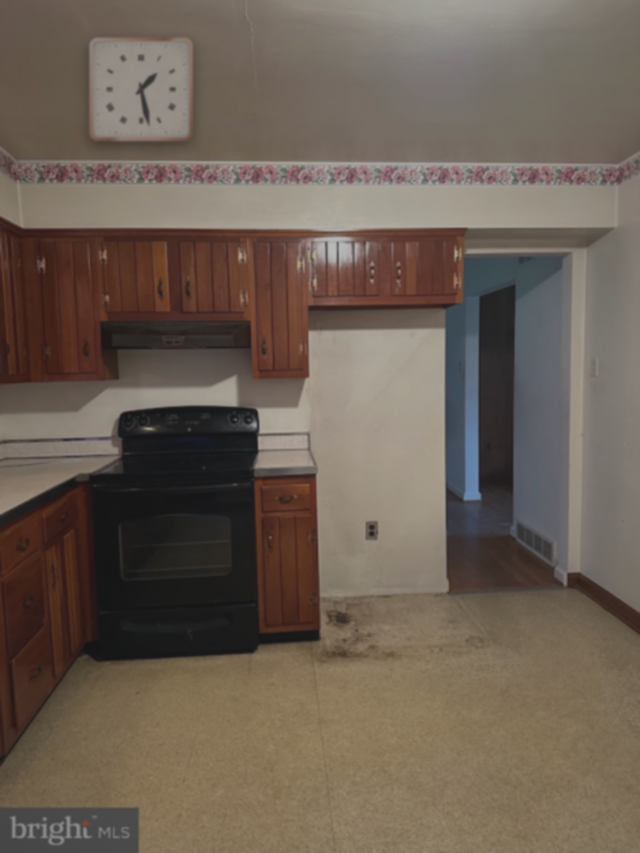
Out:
1 h 28 min
